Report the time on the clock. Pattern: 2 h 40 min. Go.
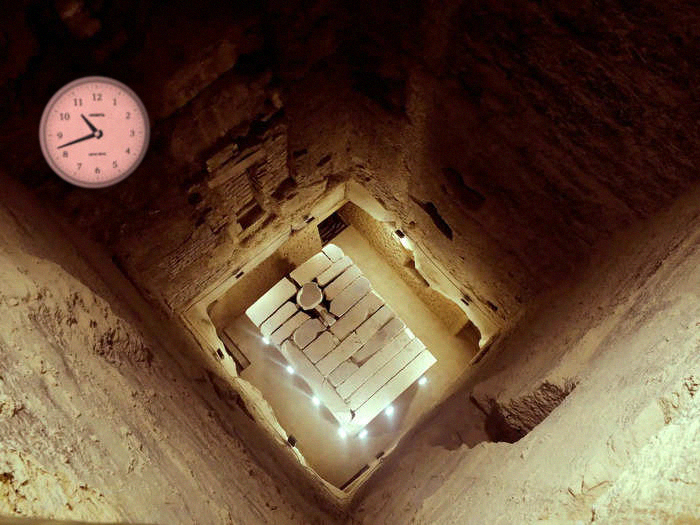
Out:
10 h 42 min
